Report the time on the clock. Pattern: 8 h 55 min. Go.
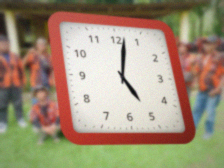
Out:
5 h 02 min
